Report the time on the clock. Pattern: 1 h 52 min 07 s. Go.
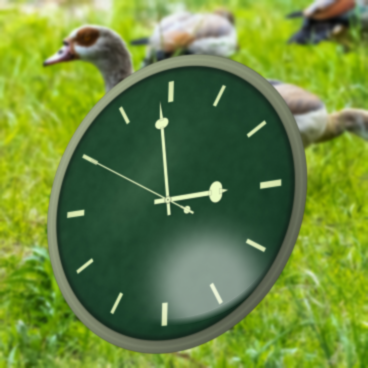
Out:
2 h 58 min 50 s
